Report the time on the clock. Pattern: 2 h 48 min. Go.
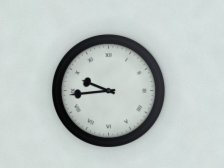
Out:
9 h 44 min
